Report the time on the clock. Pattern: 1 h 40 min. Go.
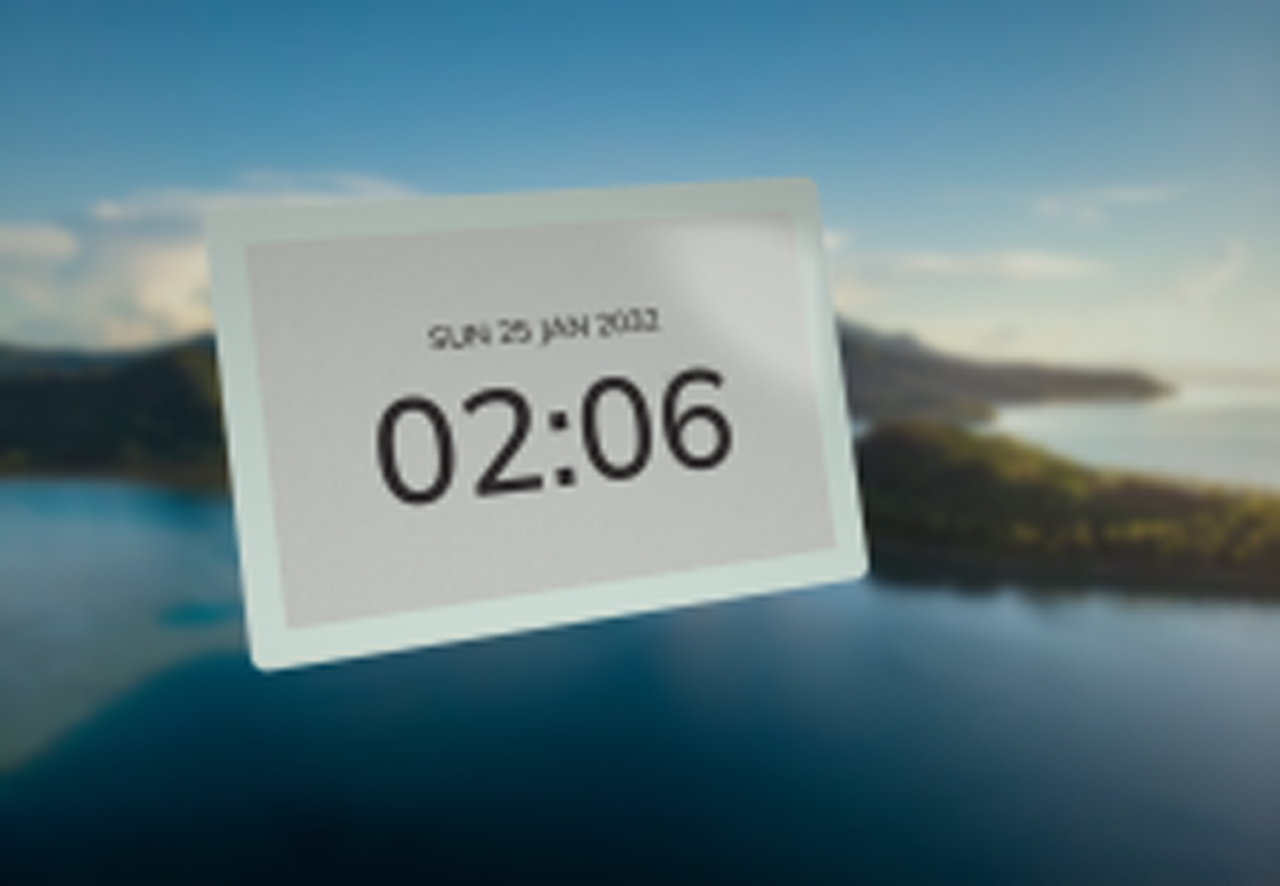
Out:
2 h 06 min
